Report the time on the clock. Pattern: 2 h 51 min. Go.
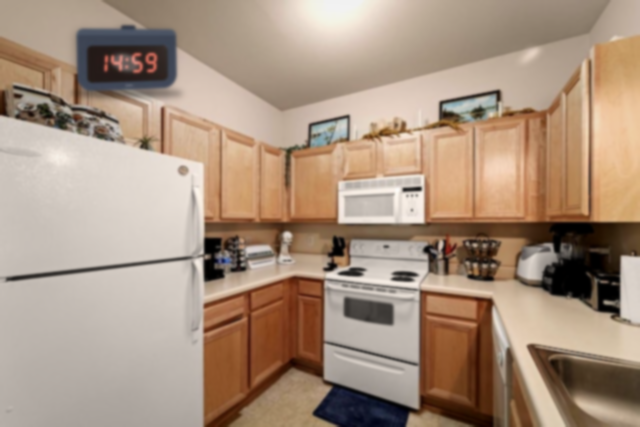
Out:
14 h 59 min
